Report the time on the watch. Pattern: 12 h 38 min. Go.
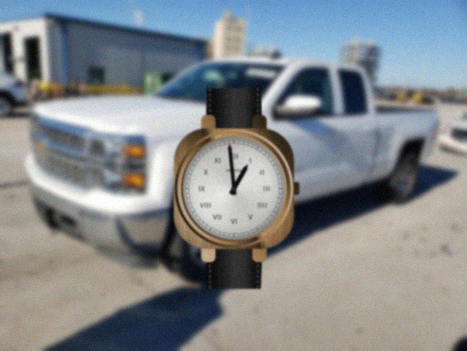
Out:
12 h 59 min
